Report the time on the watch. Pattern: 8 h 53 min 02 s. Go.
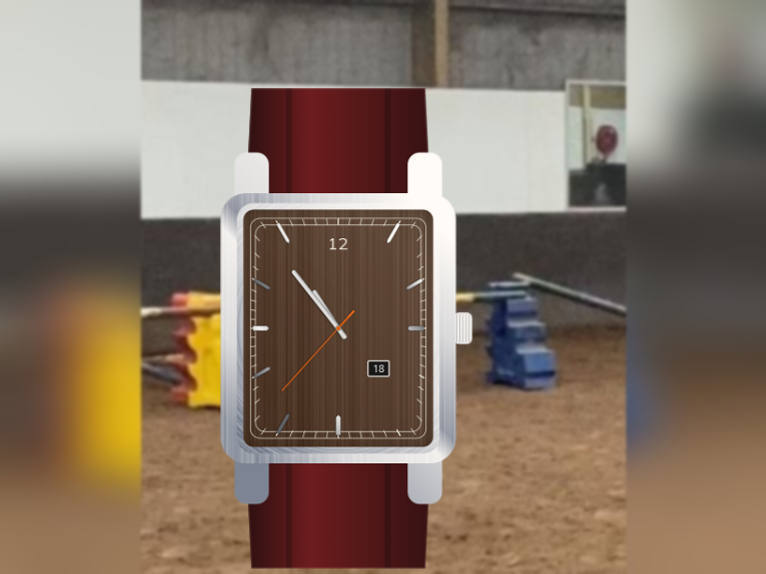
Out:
10 h 53 min 37 s
